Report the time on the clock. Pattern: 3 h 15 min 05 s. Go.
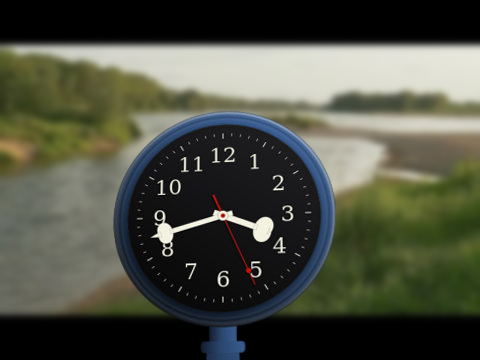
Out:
3 h 42 min 26 s
